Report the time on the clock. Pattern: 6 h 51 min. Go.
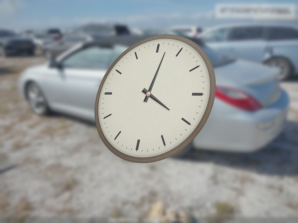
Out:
4 h 02 min
